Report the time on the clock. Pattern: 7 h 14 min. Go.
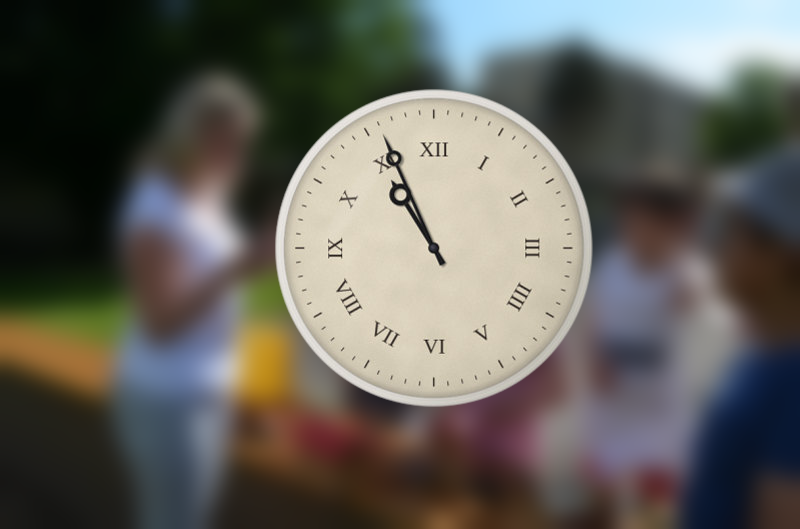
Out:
10 h 56 min
